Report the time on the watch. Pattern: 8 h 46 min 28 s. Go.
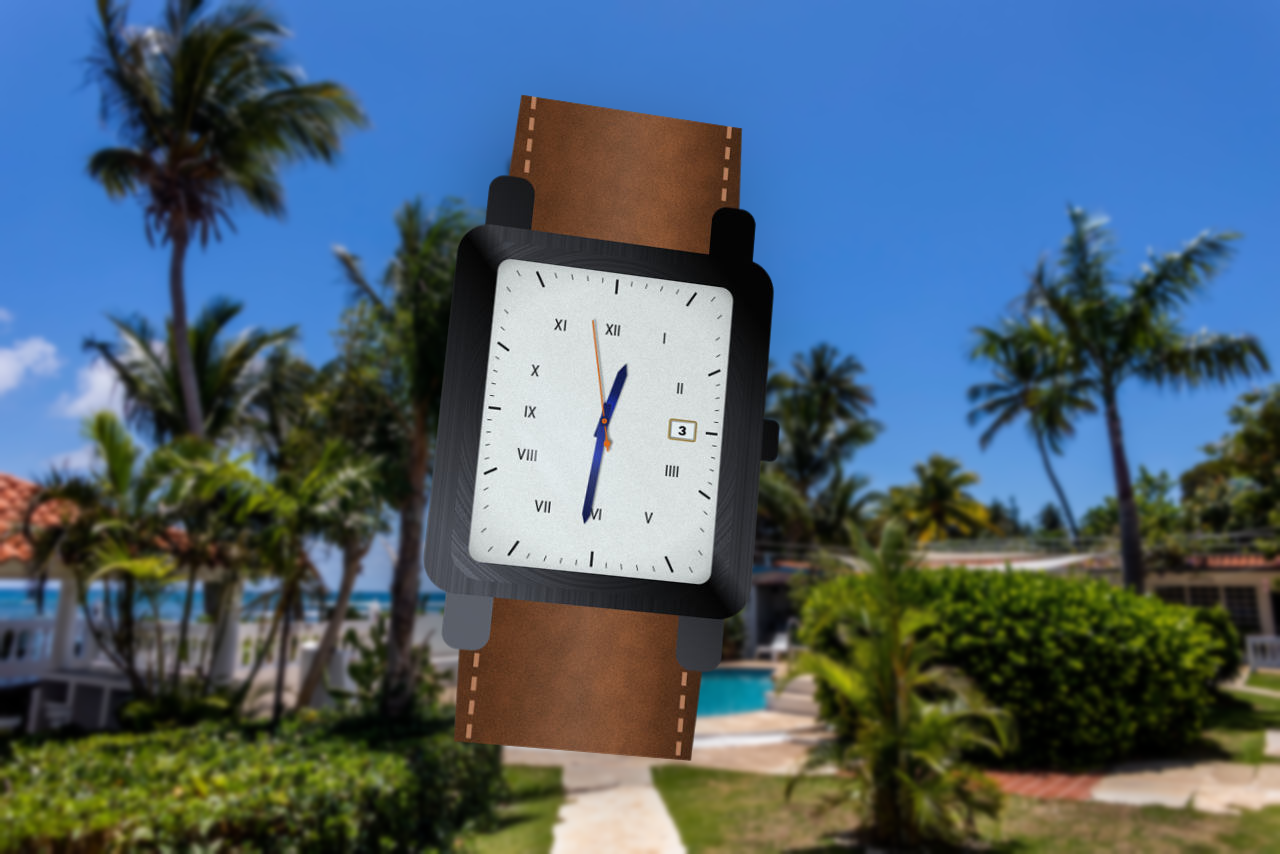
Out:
12 h 30 min 58 s
